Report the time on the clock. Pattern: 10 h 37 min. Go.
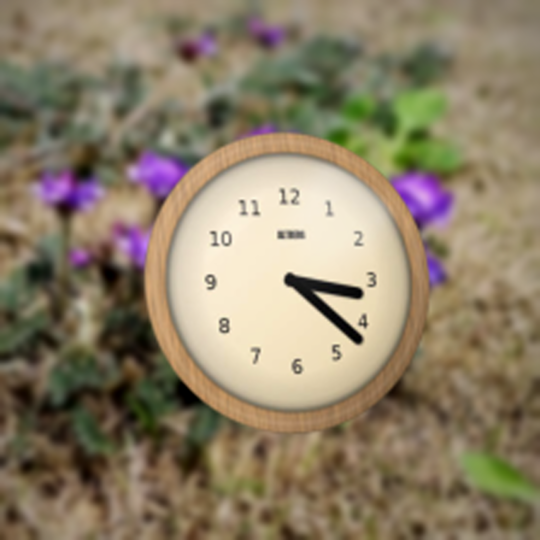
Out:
3 h 22 min
